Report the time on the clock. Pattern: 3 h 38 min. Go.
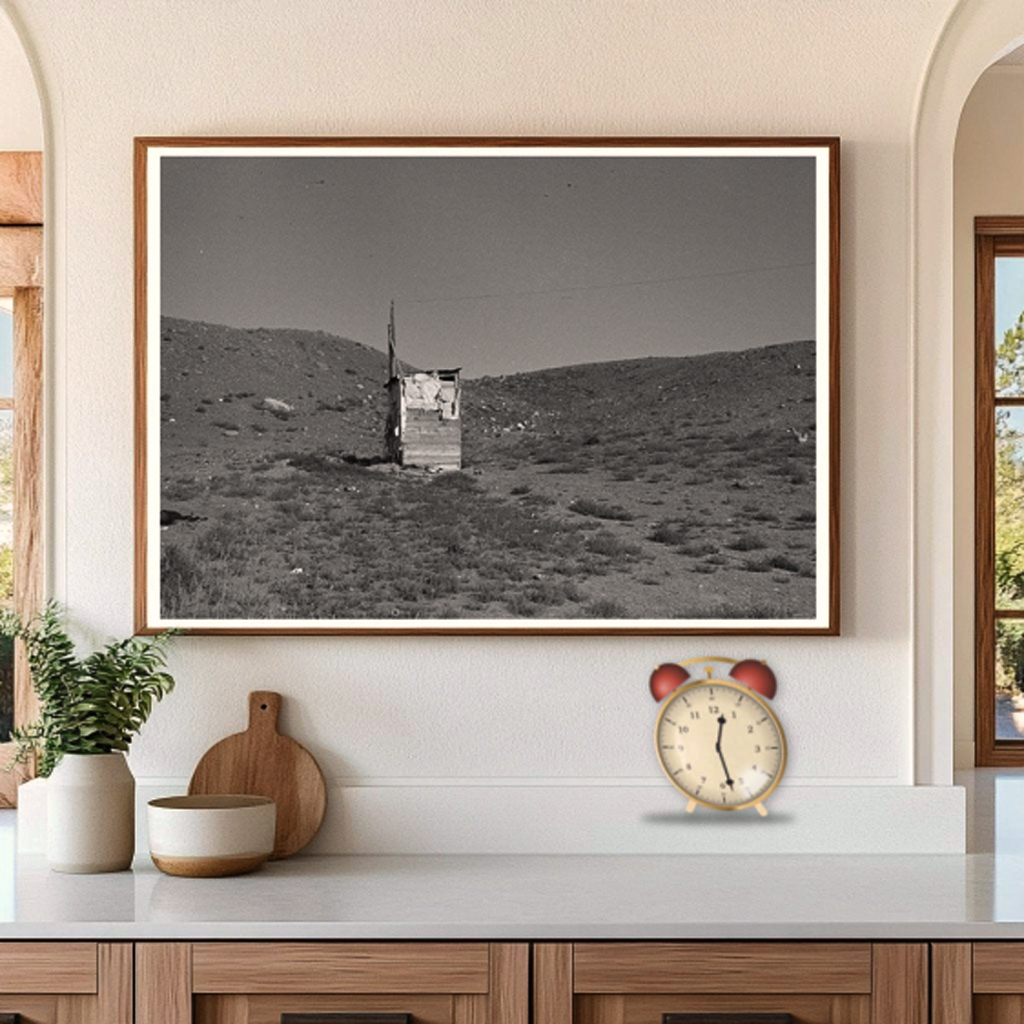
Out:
12 h 28 min
